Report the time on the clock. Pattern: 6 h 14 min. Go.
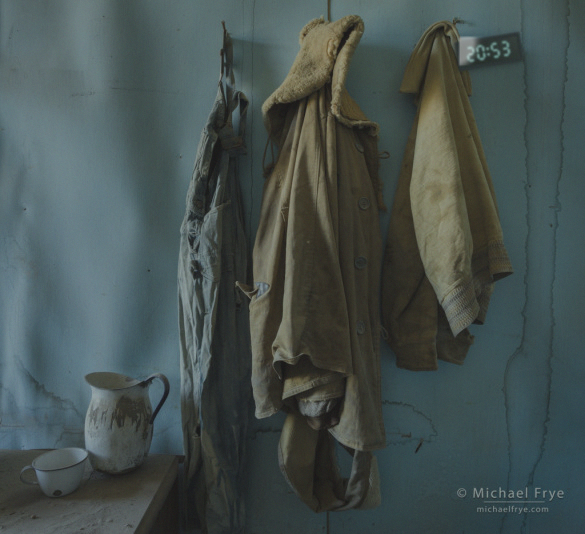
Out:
20 h 53 min
